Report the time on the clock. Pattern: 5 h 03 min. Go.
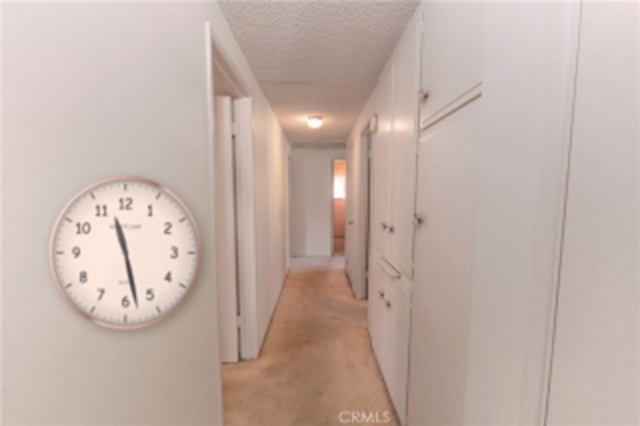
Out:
11 h 28 min
